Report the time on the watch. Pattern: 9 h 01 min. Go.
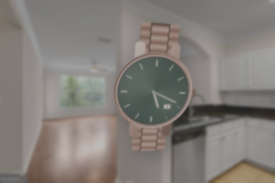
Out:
5 h 19 min
